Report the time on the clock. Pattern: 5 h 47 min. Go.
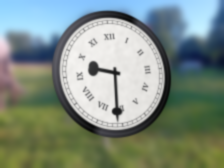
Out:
9 h 31 min
